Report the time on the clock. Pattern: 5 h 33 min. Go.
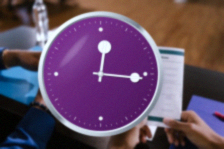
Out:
12 h 16 min
